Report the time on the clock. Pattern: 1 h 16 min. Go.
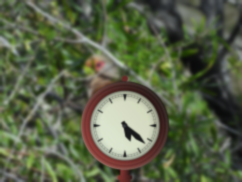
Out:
5 h 22 min
